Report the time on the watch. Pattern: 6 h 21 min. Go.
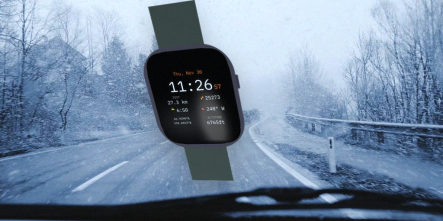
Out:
11 h 26 min
